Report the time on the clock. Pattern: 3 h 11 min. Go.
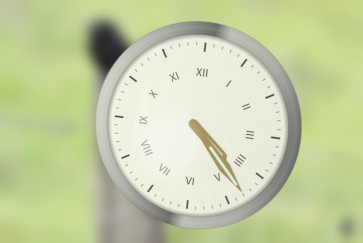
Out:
4 h 23 min
